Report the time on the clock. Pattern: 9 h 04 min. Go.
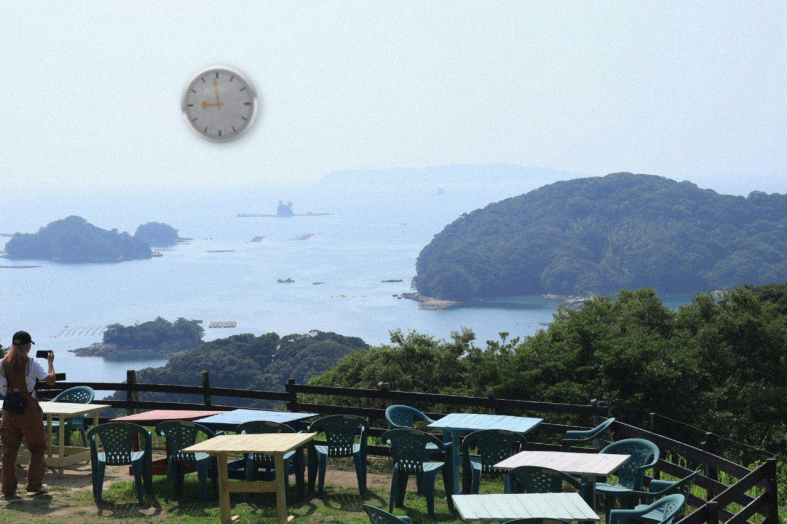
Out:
8 h 59 min
